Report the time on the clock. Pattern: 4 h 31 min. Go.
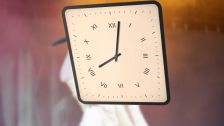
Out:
8 h 02 min
